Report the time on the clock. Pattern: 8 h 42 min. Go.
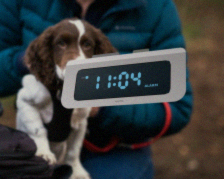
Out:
11 h 04 min
